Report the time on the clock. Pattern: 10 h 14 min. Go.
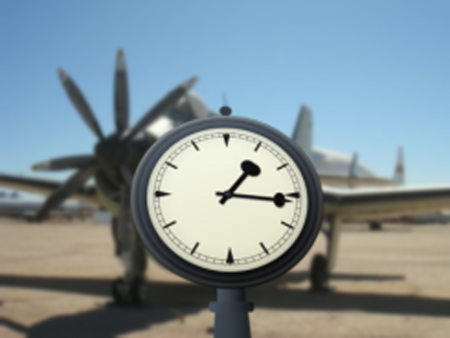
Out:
1 h 16 min
